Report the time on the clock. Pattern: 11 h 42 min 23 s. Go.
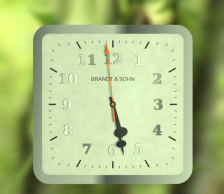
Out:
5 h 27 min 59 s
